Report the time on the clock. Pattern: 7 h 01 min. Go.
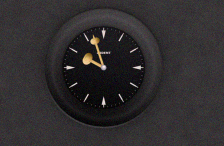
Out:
9 h 57 min
